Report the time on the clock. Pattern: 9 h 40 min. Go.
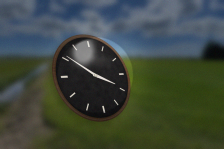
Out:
3 h 51 min
